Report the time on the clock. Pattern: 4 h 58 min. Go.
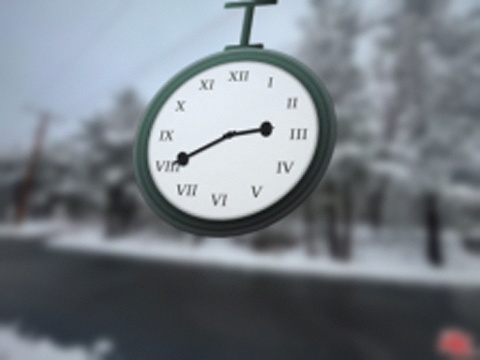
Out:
2 h 40 min
